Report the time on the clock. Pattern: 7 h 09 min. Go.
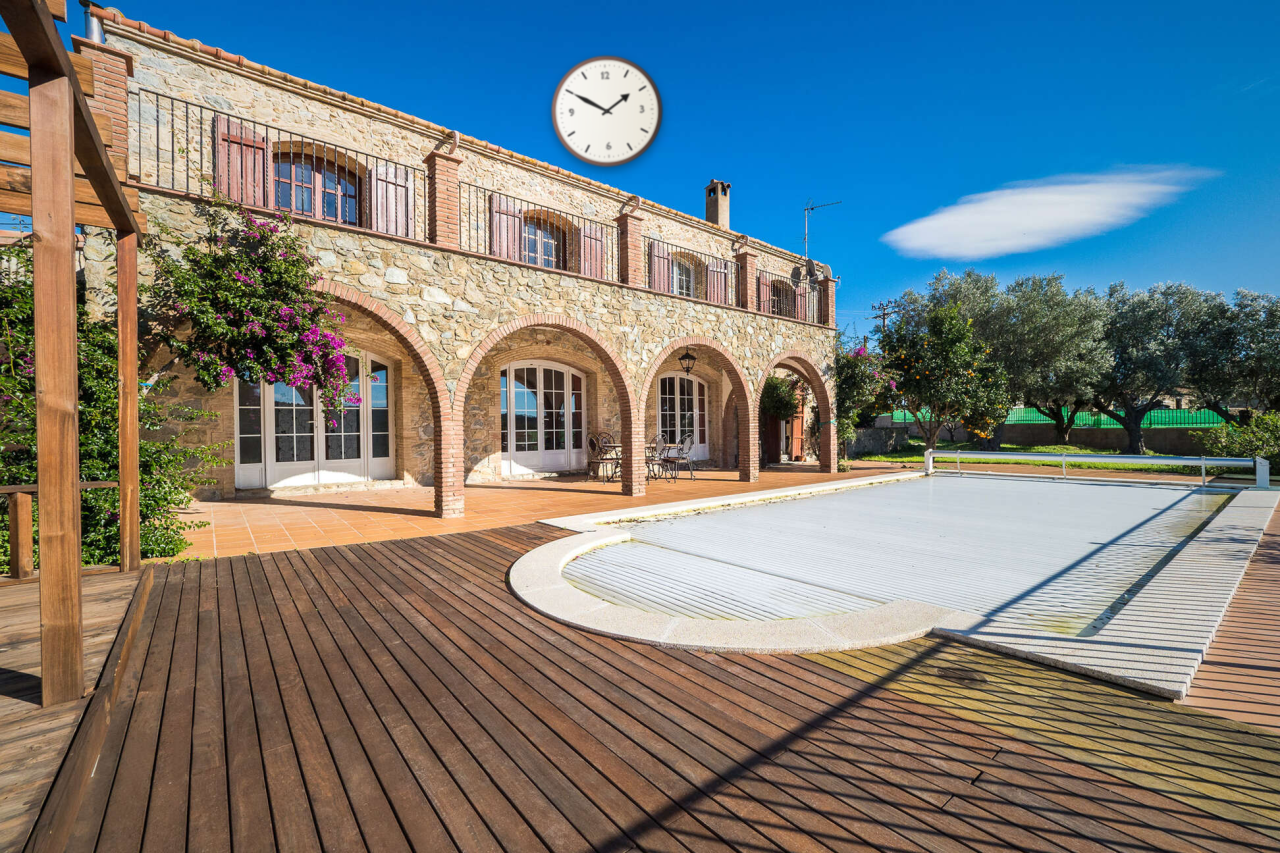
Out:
1 h 50 min
